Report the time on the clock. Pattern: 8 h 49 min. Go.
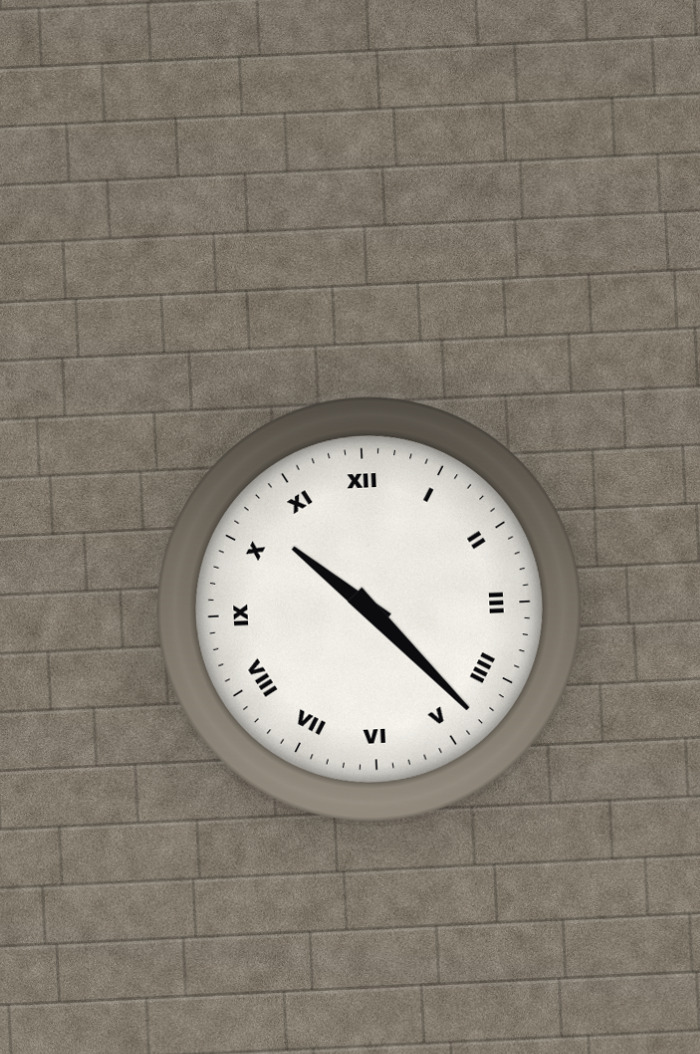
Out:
10 h 23 min
